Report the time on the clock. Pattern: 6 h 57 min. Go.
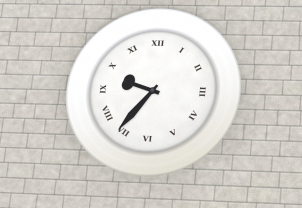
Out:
9 h 36 min
